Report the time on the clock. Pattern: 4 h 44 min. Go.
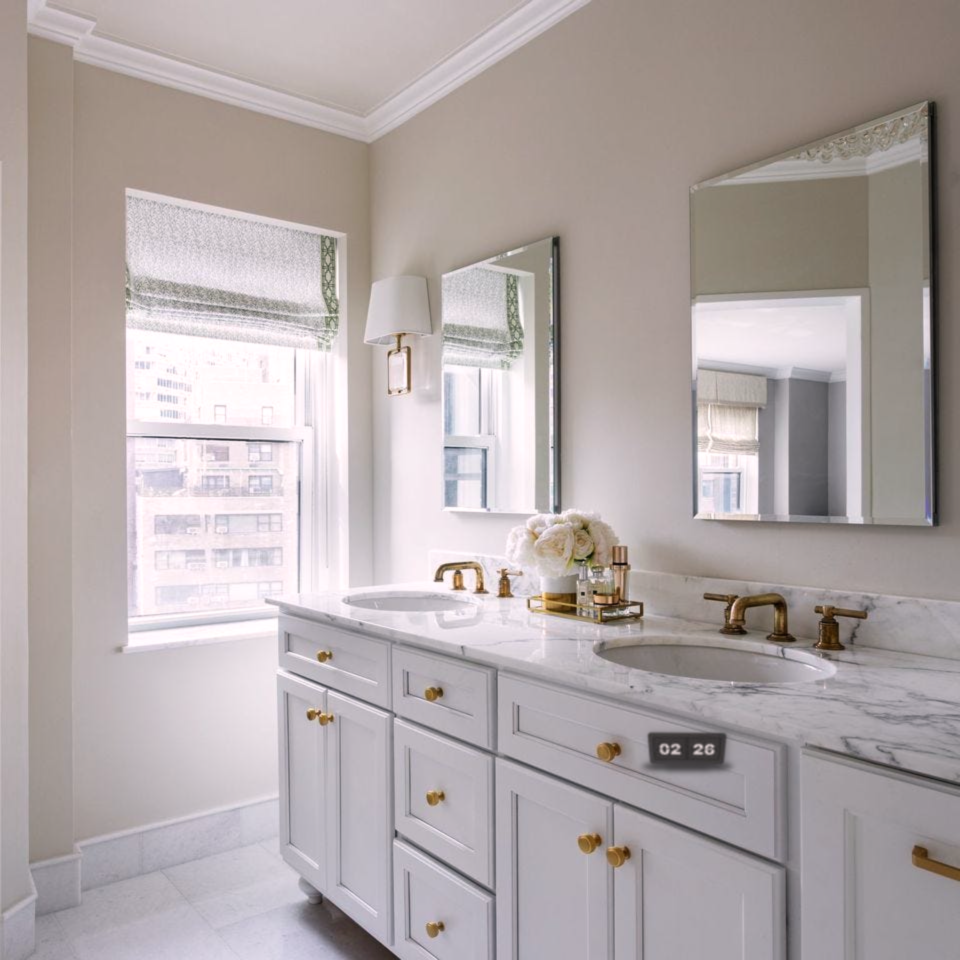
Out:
2 h 26 min
